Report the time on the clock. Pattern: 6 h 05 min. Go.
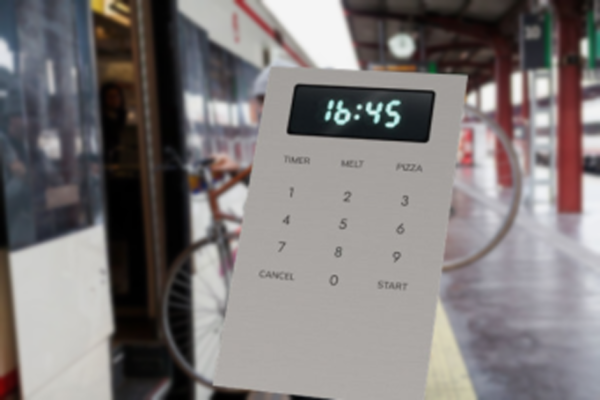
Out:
16 h 45 min
